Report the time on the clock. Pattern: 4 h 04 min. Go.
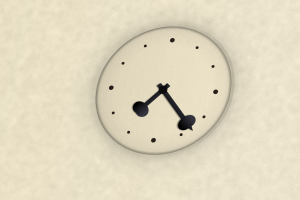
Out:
7 h 23 min
